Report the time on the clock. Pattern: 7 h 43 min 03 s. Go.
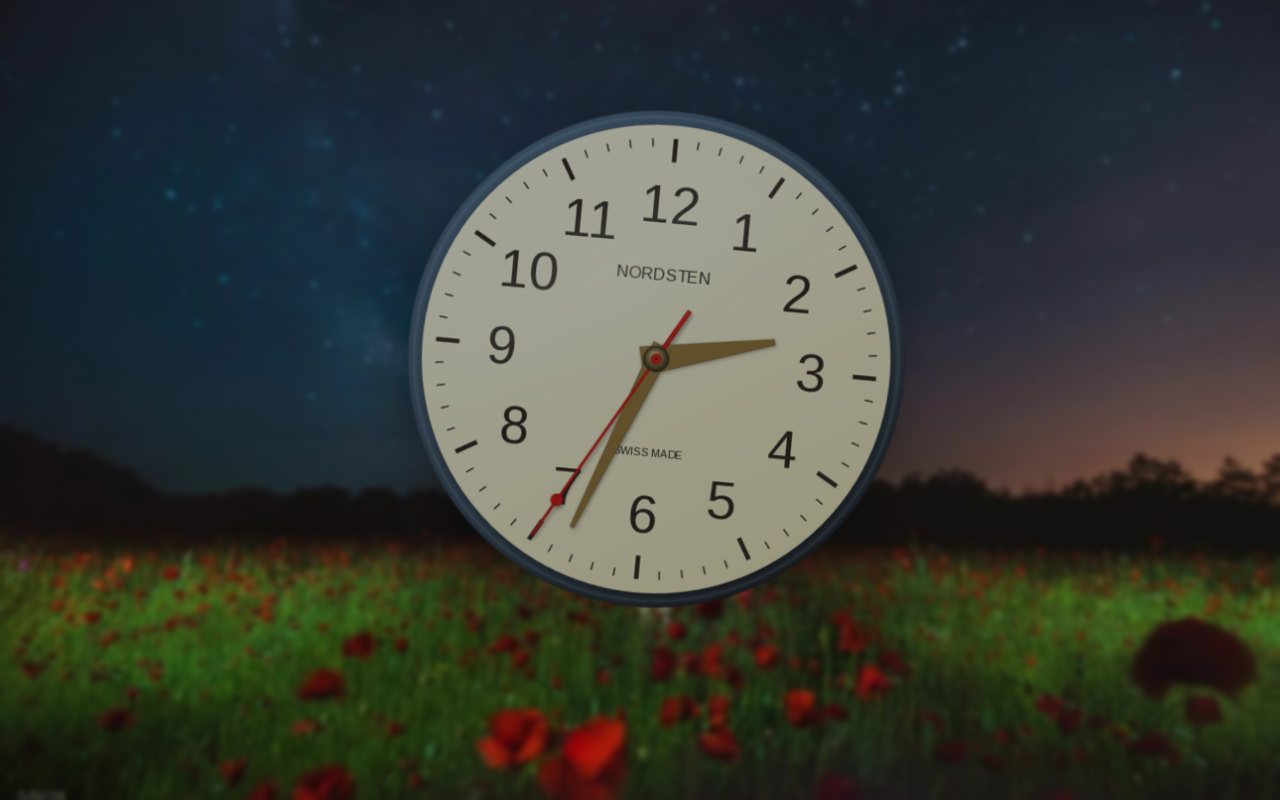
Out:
2 h 33 min 35 s
